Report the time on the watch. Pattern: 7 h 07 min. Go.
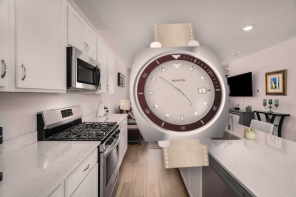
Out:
4 h 52 min
